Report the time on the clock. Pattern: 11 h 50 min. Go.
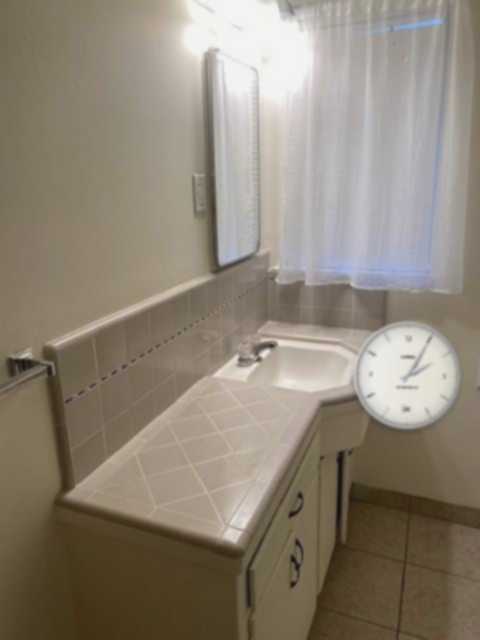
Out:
2 h 05 min
